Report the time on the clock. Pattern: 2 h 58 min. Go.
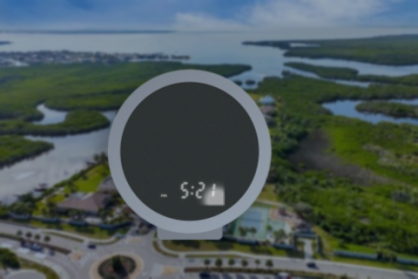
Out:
5 h 21 min
